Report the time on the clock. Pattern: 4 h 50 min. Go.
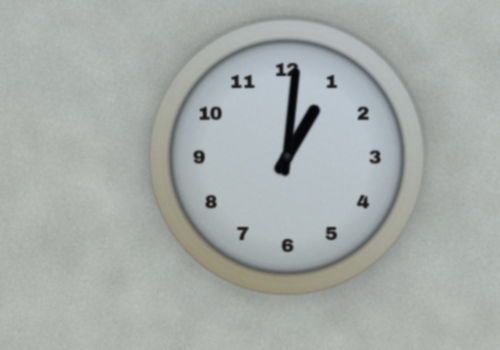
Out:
1 h 01 min
